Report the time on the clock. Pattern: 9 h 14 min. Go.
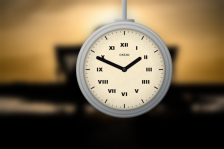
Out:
1 h 49 min
